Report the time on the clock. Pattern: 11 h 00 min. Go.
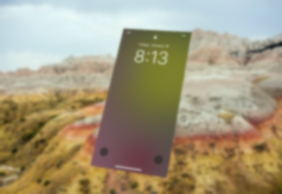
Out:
8 h 13 min
